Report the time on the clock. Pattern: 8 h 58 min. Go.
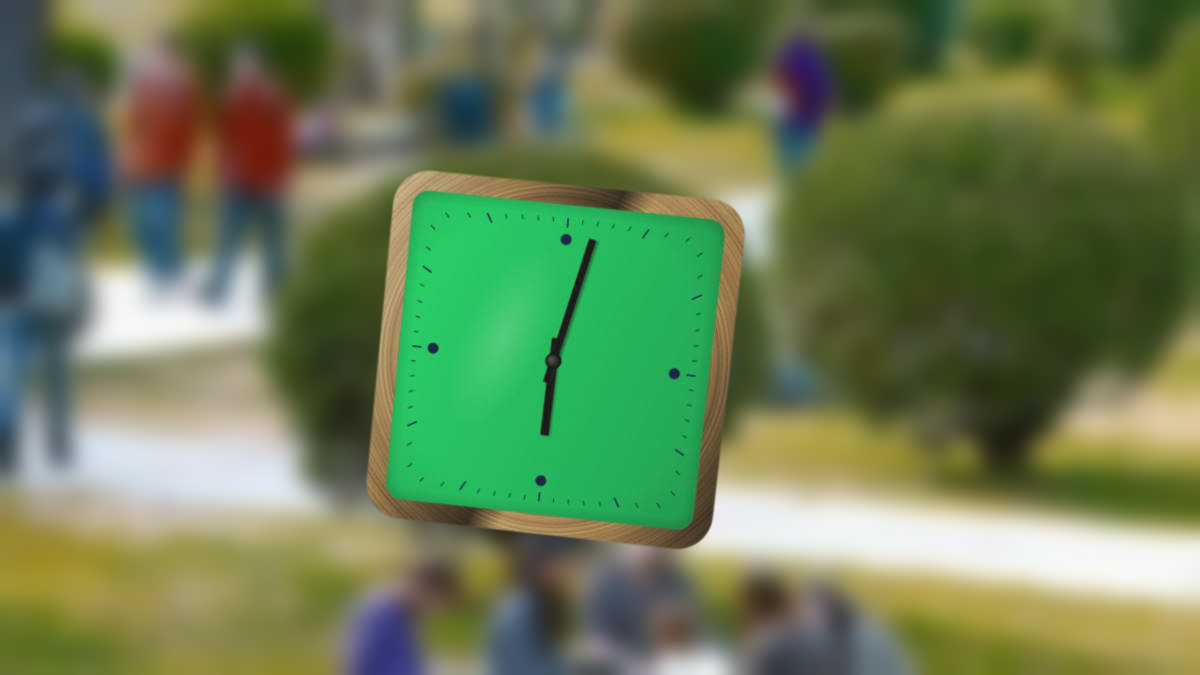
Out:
6 h 02 min
